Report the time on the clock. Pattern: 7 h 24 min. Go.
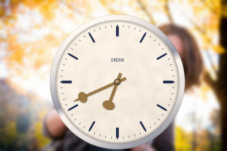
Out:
6 h 41 min
